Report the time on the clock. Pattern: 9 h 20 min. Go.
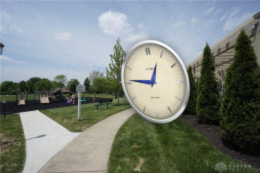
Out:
12 h 46 min
